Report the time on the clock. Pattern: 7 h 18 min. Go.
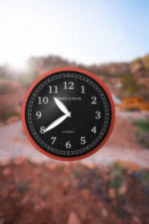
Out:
10 h 39 min
